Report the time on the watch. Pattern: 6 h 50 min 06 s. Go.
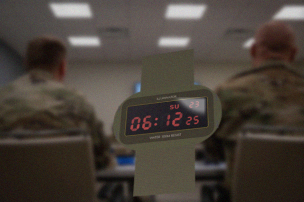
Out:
6 h 12 min 25 s
